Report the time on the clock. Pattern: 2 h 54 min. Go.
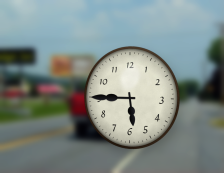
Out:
5 h 45 min
